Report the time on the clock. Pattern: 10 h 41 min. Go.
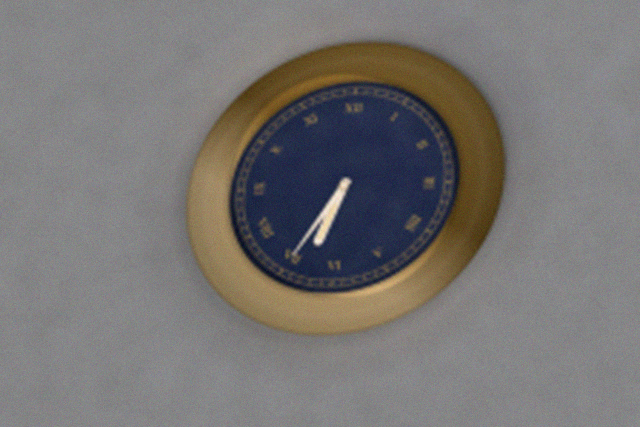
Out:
6 h 35 min
